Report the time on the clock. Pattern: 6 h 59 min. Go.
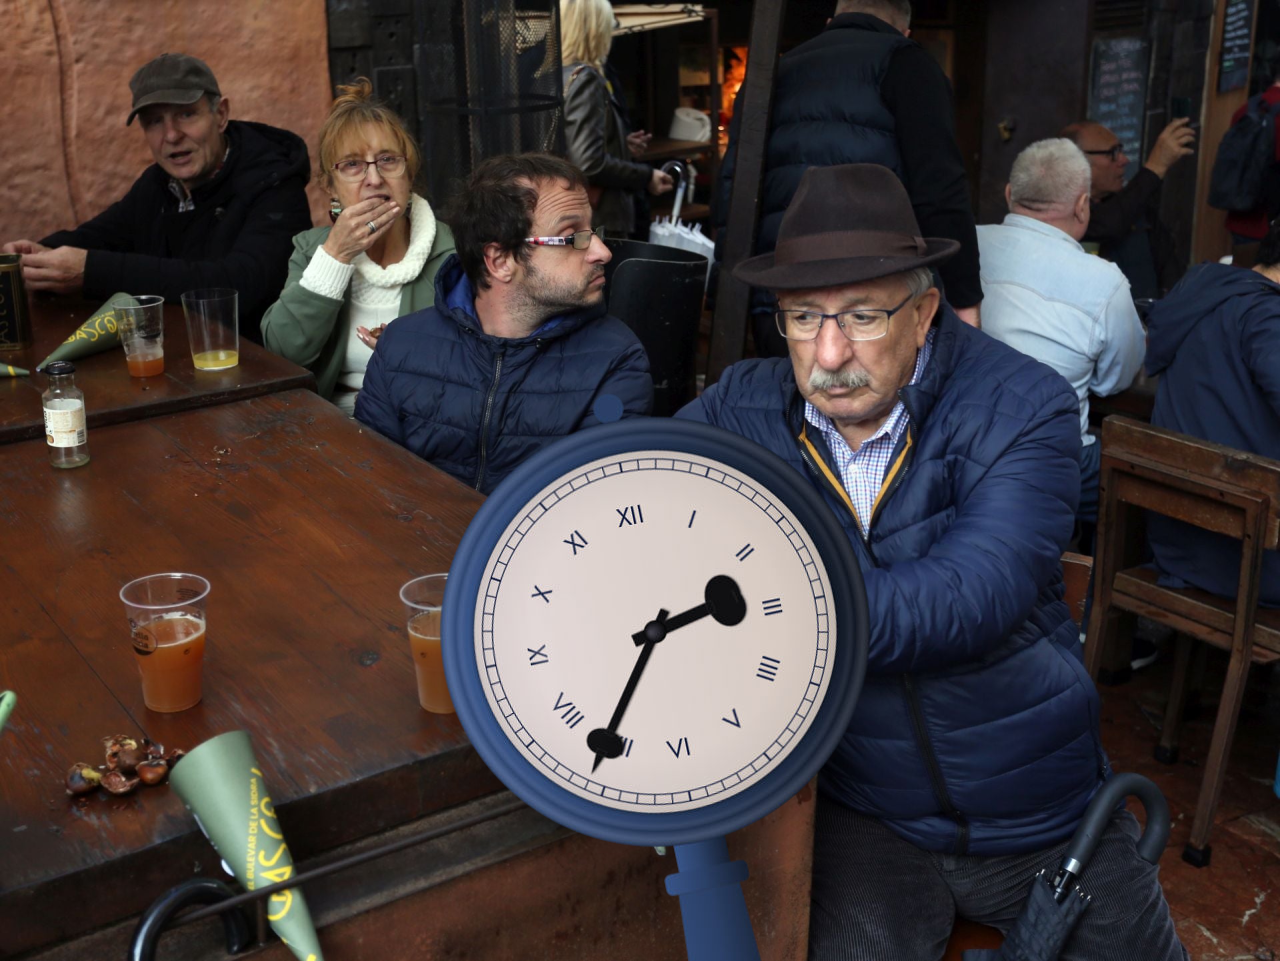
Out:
2 h 36 min
